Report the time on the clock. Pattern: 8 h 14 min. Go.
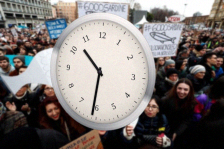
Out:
10 h 31 min
